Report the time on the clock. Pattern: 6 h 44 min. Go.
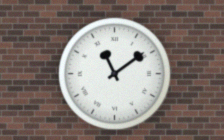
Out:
11 h 09 min
